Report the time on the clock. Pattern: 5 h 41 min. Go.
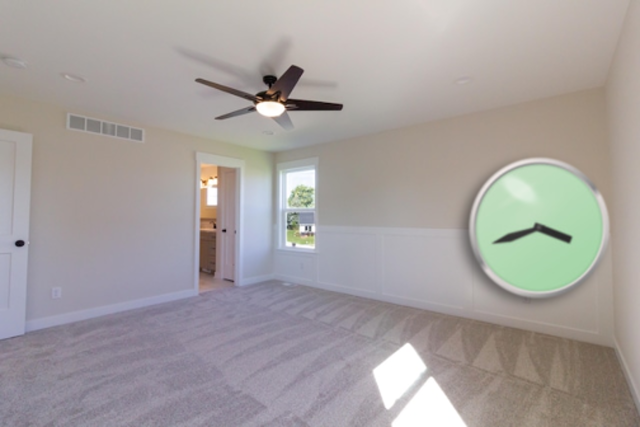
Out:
3 h 42 min
